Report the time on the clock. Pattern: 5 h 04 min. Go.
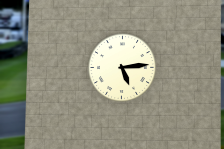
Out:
5 h 14 min
